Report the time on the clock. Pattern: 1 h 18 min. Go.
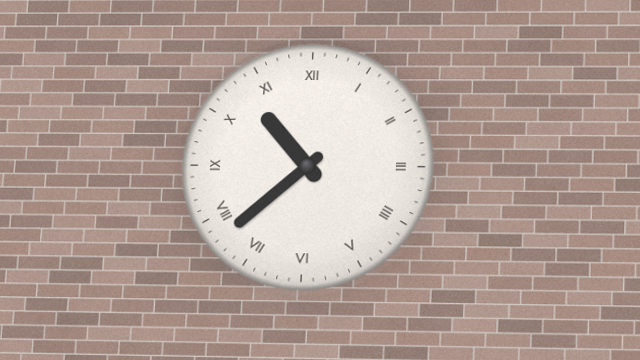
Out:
10 h 38 min
